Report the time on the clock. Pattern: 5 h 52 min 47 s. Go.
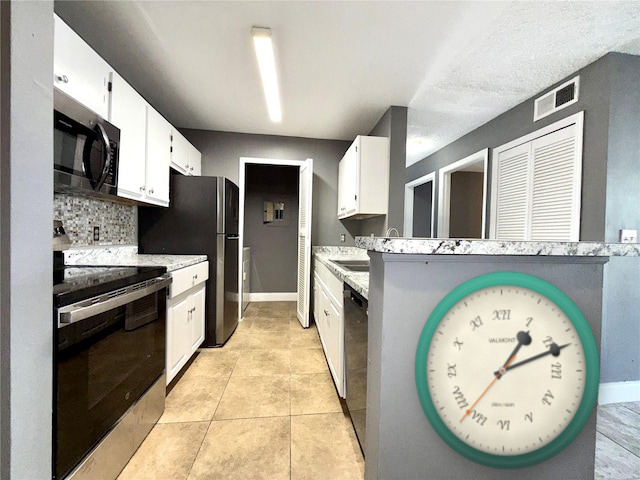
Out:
1 h 11 min 37 s
